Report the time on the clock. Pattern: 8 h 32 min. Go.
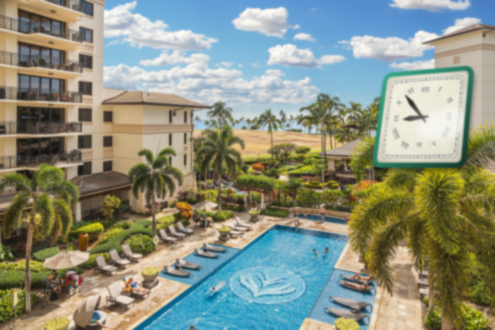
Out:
8 h 53 min
